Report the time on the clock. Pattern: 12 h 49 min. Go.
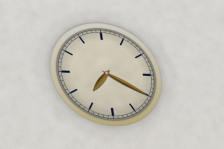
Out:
7 h 20 min
